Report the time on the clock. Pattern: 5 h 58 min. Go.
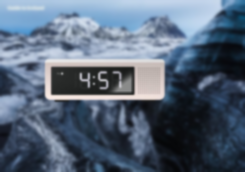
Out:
4 h 57 min
